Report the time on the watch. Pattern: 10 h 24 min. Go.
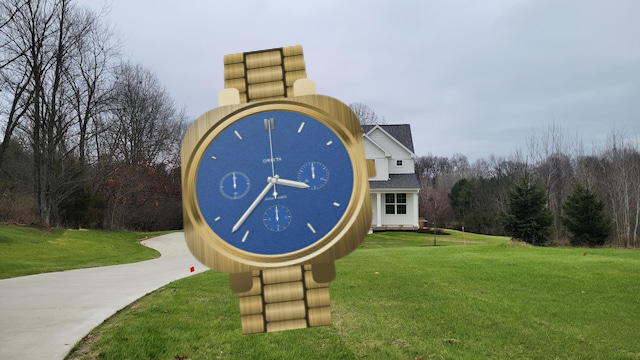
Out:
3 h 37 min
